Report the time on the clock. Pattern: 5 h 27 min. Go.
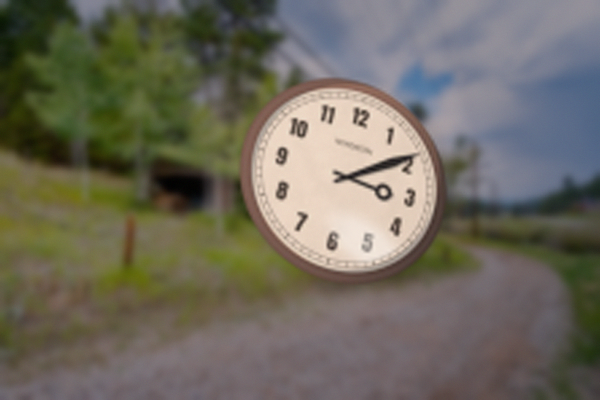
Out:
3 h 09 min
